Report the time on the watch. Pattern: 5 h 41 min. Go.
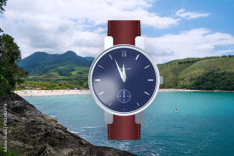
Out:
11 h 56 min
